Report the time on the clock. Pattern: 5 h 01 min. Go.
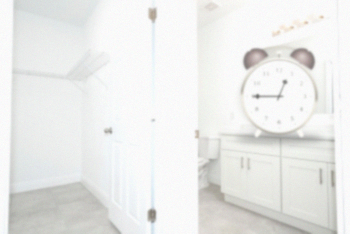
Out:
12 h 45 min
